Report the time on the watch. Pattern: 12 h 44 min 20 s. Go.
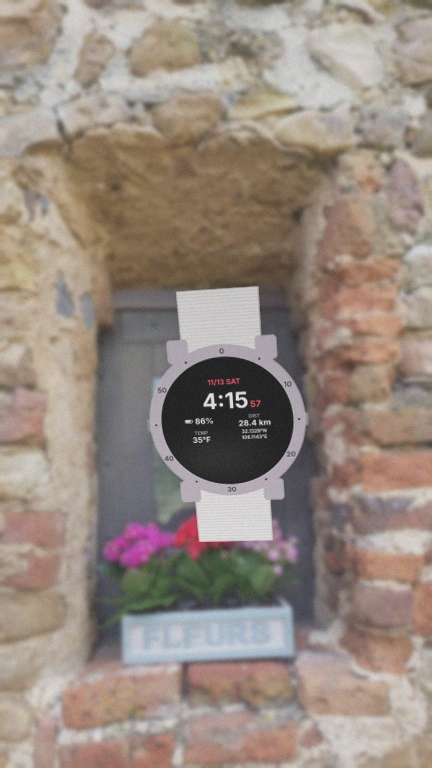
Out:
4 h 15 min 57 s
